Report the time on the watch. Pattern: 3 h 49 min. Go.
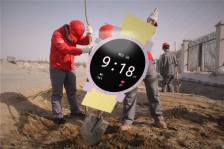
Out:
9 h 18 min
